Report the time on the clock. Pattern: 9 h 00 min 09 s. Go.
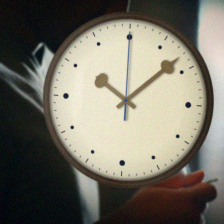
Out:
10 h 08 min 00 s
